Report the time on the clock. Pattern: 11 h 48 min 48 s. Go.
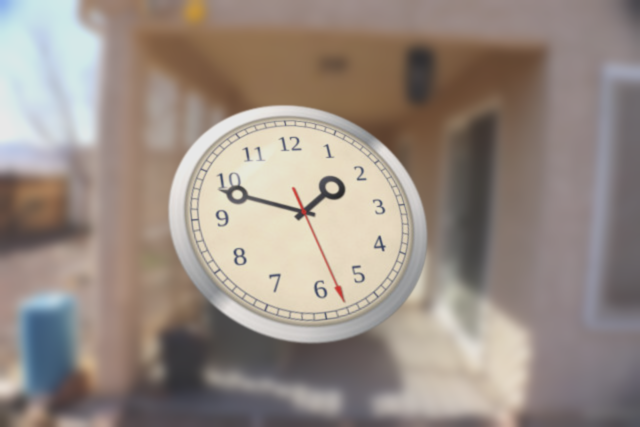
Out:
1 h 48 min 28 s
